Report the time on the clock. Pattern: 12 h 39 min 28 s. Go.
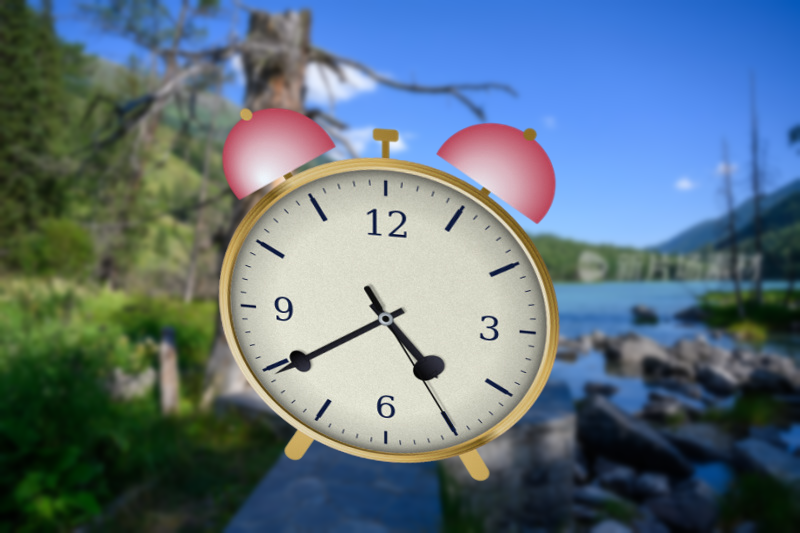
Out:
4 h 39 min 25 s
